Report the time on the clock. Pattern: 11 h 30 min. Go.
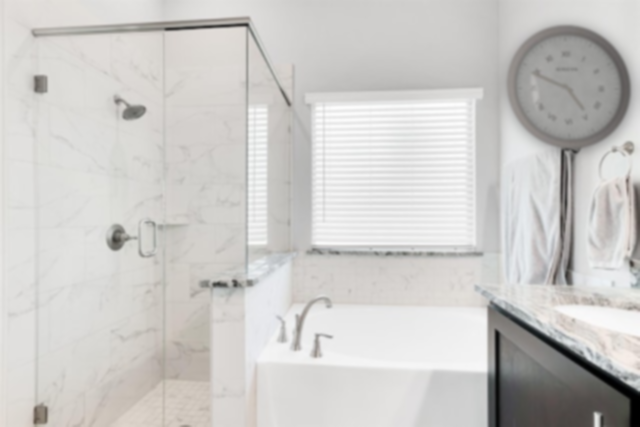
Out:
4 h 49 min
